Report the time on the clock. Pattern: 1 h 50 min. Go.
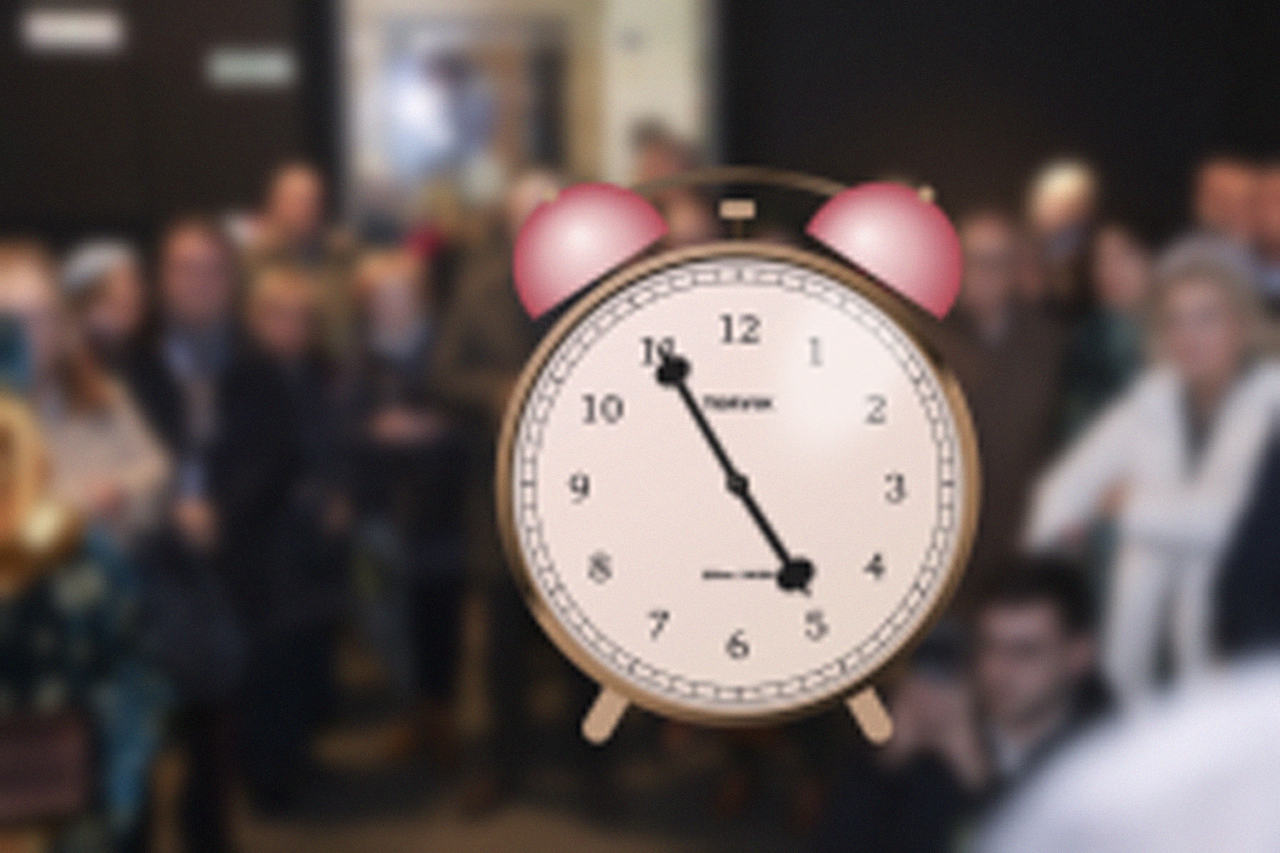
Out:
4 h 55 min
